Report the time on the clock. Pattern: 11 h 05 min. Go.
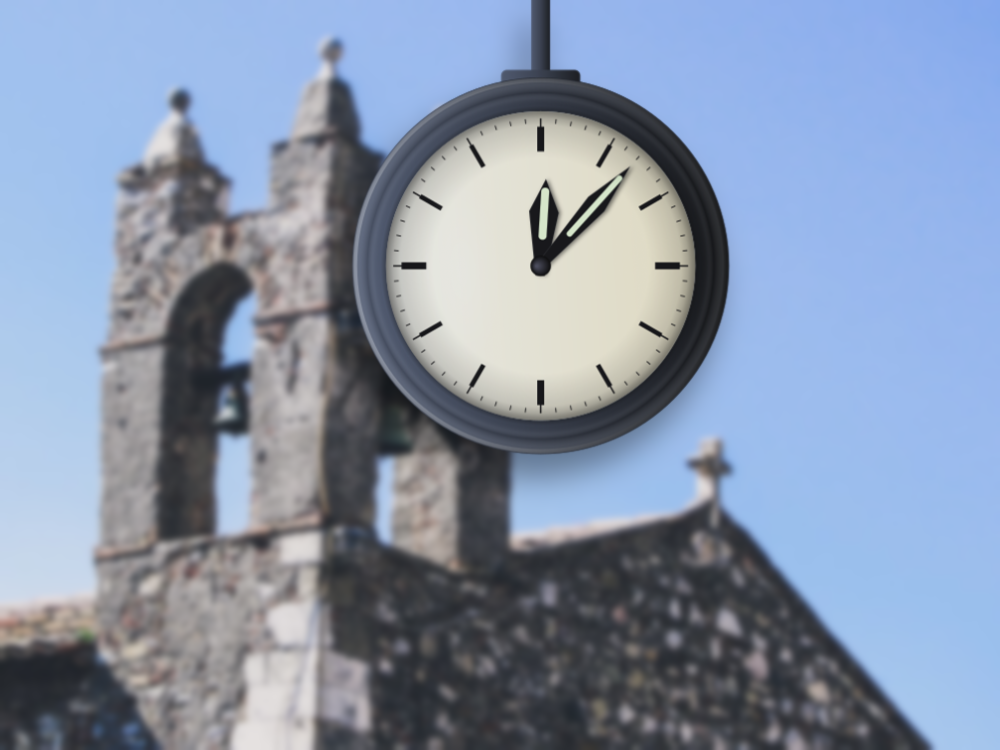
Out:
12 h 07 min
